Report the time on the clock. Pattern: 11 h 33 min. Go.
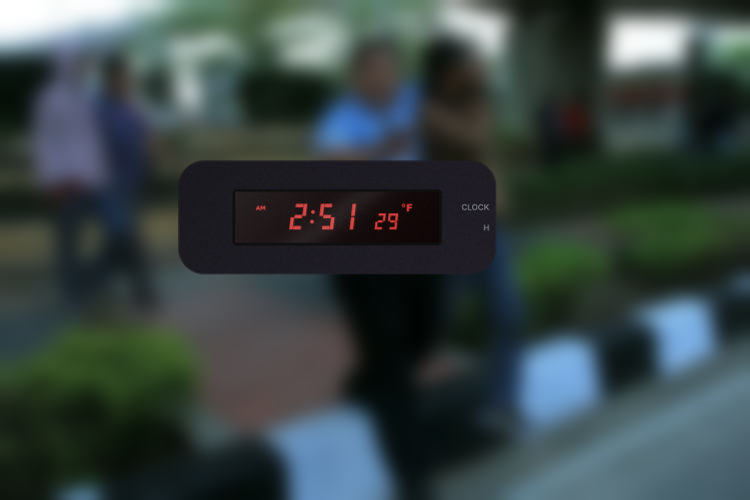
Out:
2 h 51 min
